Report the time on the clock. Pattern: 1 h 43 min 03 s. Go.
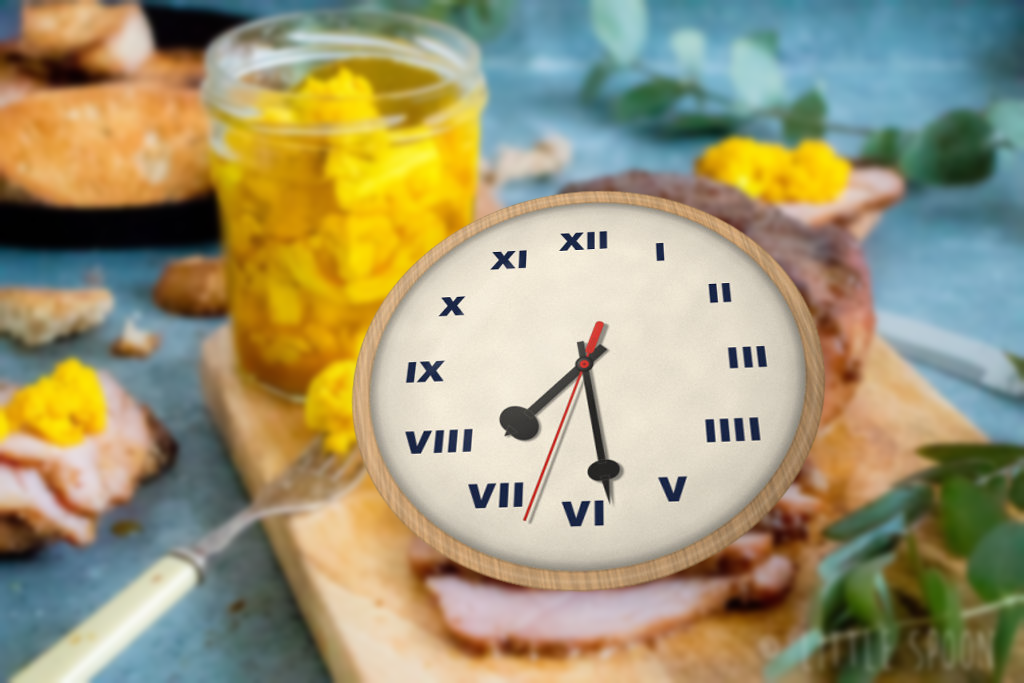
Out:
7 h 28 min 33 s
